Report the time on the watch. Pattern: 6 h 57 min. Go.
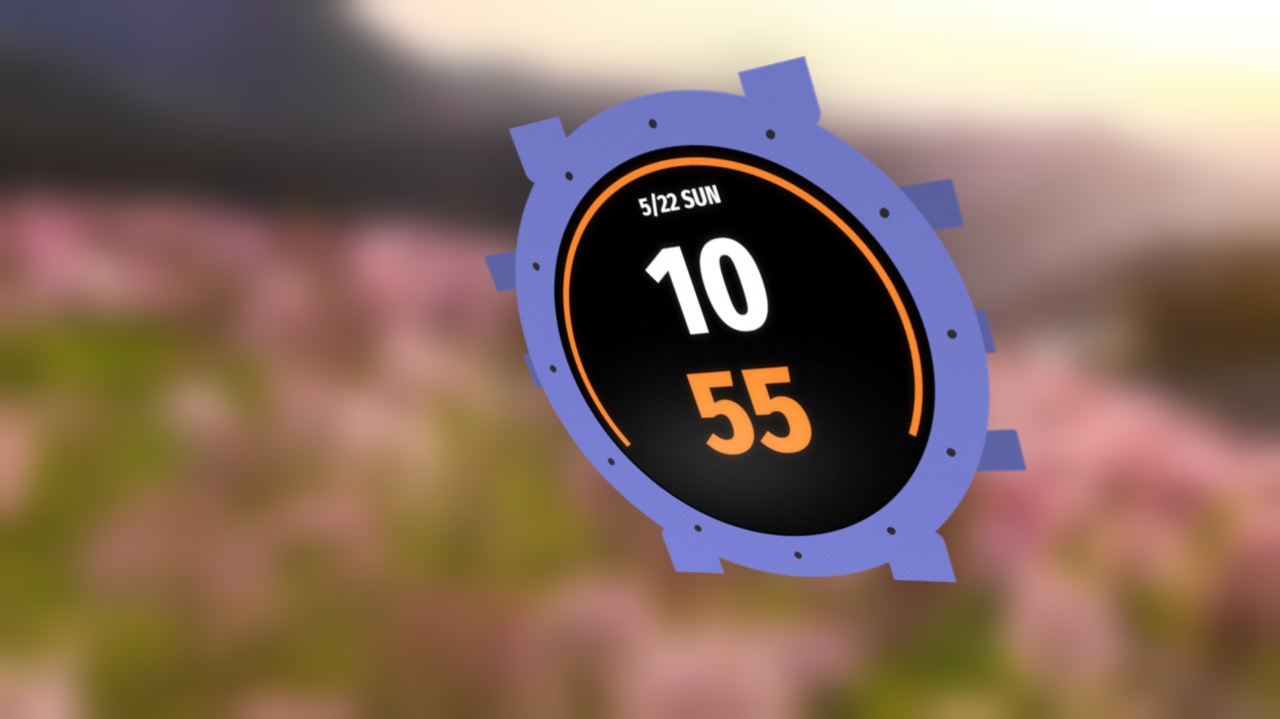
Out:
10 h 55 min
